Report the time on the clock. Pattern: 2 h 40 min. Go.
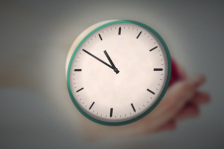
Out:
10 h 50 min
